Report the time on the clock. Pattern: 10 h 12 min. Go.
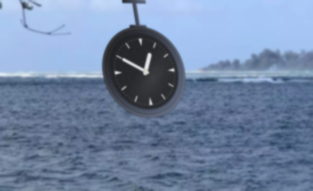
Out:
12 h 50 min
